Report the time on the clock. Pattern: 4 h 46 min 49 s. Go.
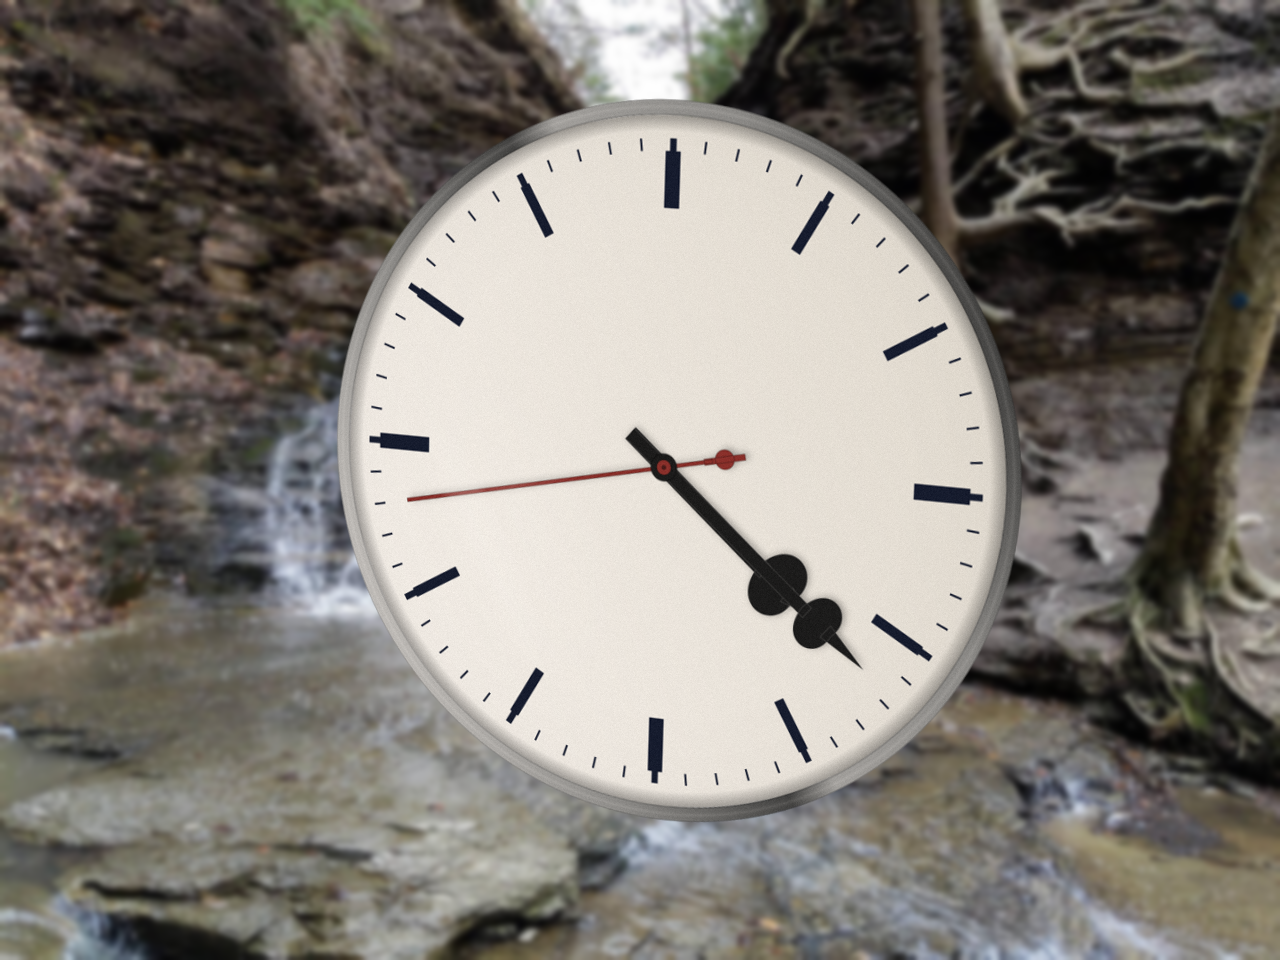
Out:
4 h 21 min 43 s
